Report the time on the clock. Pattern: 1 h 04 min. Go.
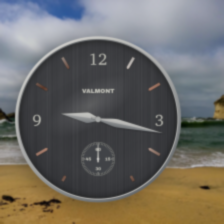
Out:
9 h 17 min
